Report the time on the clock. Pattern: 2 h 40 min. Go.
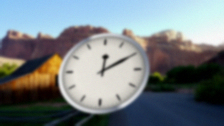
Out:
12 h 10 min
